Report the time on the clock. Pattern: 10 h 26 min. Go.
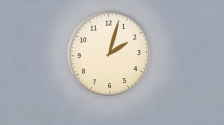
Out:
2 h 03 min
